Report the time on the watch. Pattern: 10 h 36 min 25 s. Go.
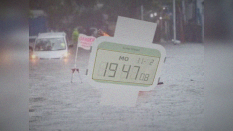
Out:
19 h 47 min 08 s
